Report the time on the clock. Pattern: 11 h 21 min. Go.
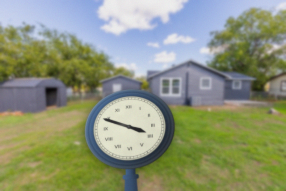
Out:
3 h 49 min
